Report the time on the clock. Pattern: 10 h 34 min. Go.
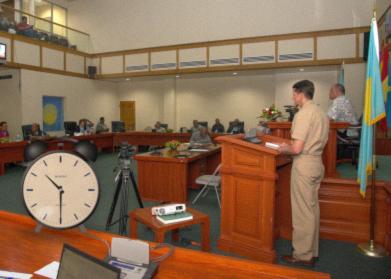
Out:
10 h 30 min
